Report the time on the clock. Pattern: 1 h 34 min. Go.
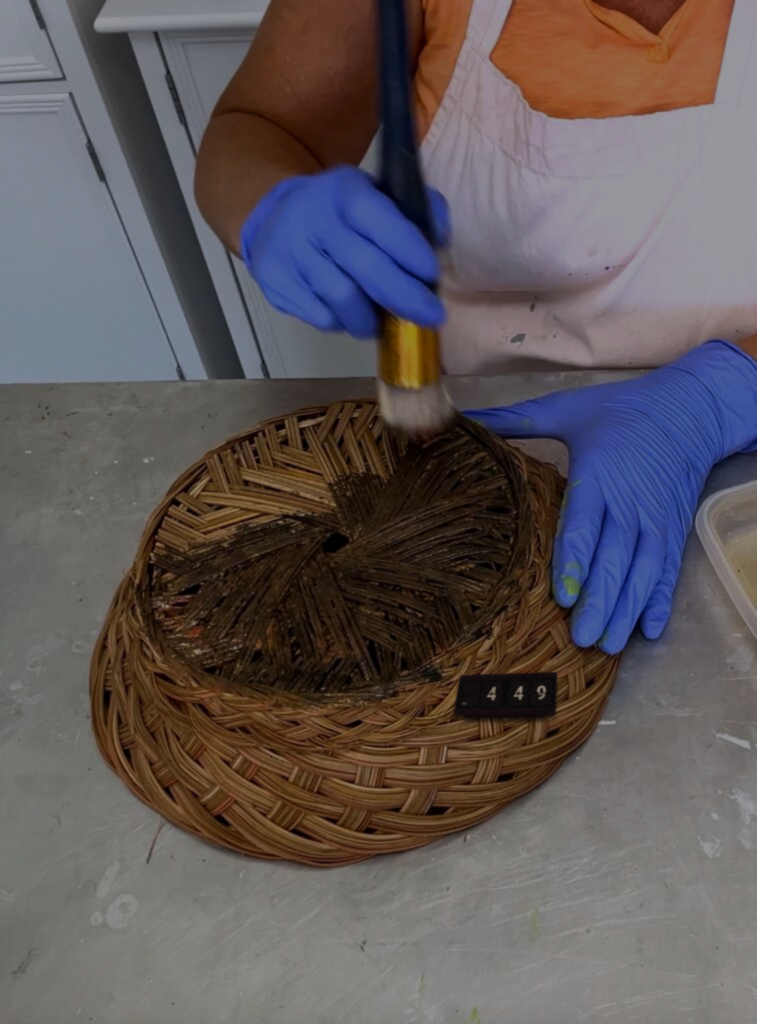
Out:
4 h 49 min
